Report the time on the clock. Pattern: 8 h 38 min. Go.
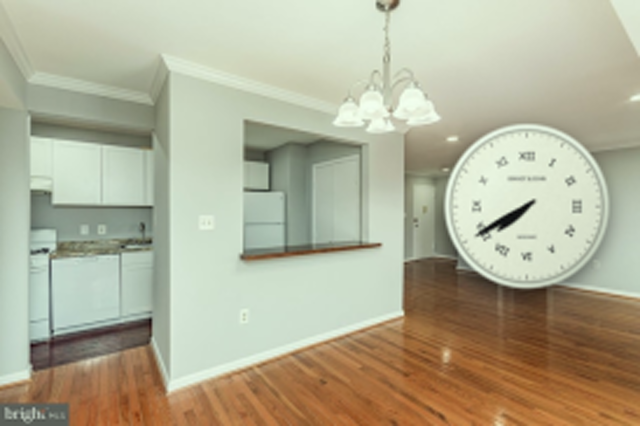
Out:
7 h 40 min
